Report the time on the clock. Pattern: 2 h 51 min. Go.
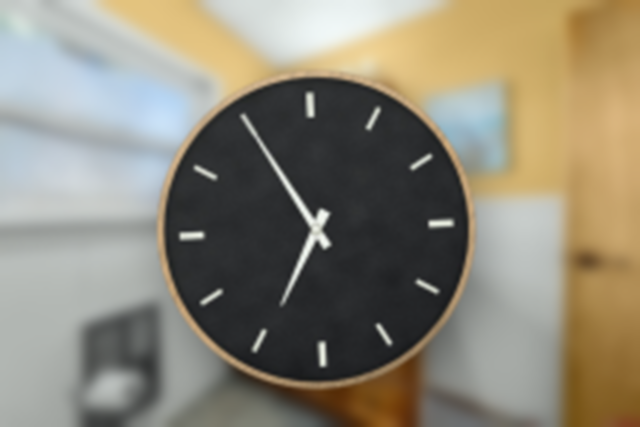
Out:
6 h 55 min
